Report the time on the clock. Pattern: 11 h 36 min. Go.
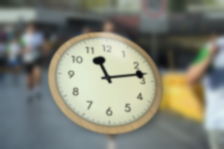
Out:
11 h 13 min
